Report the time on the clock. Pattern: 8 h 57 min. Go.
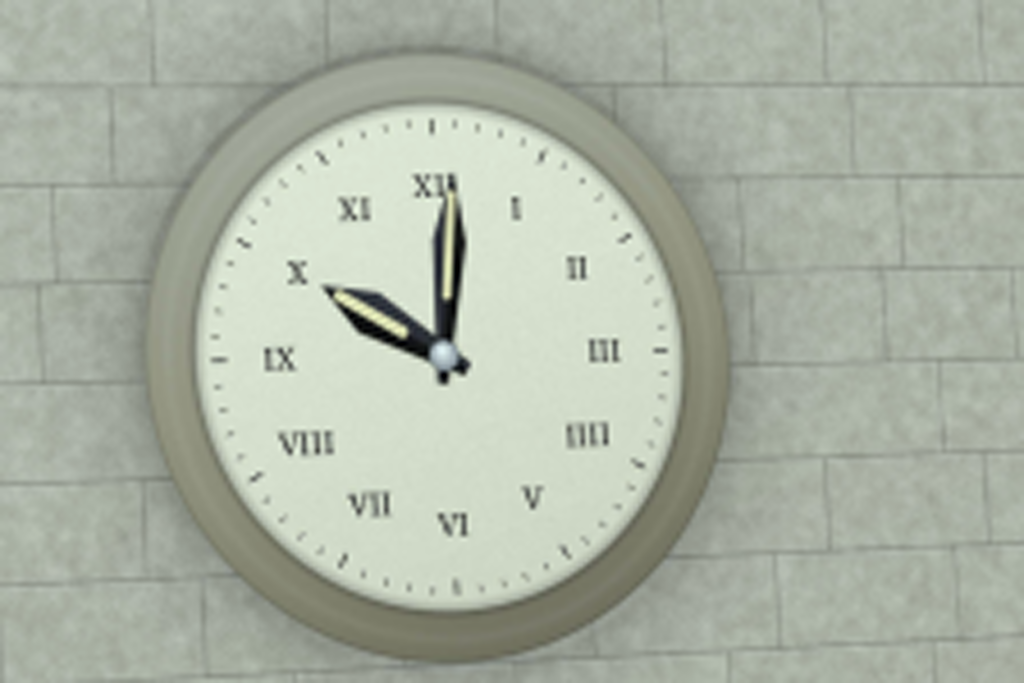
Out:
10 h 01 min
